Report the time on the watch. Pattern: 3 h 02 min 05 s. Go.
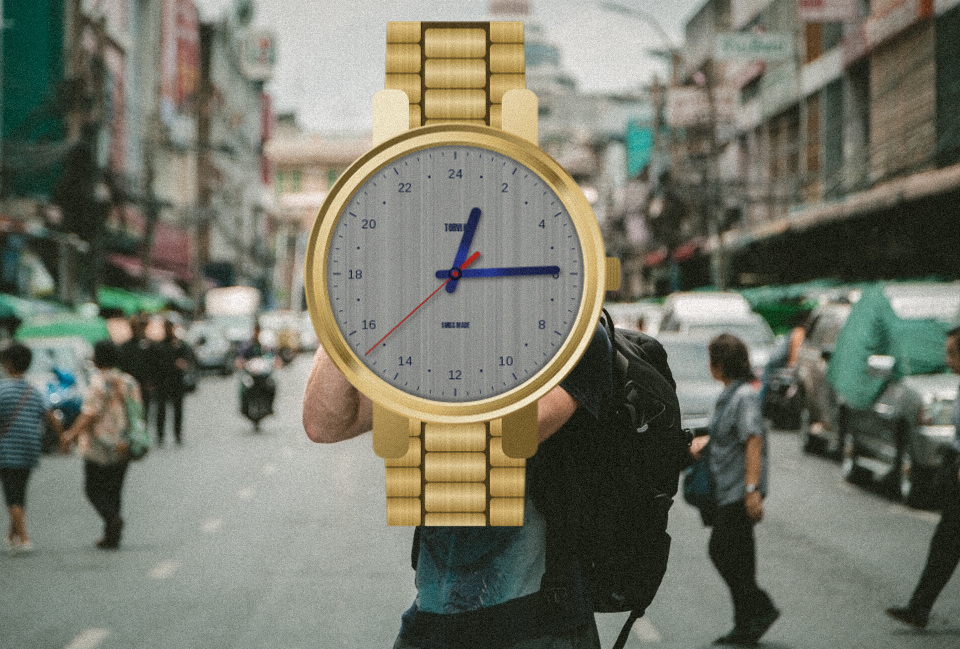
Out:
1 h 14 min 38 s
